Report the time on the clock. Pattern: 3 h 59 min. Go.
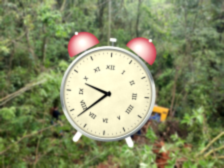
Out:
9 h 38 min
